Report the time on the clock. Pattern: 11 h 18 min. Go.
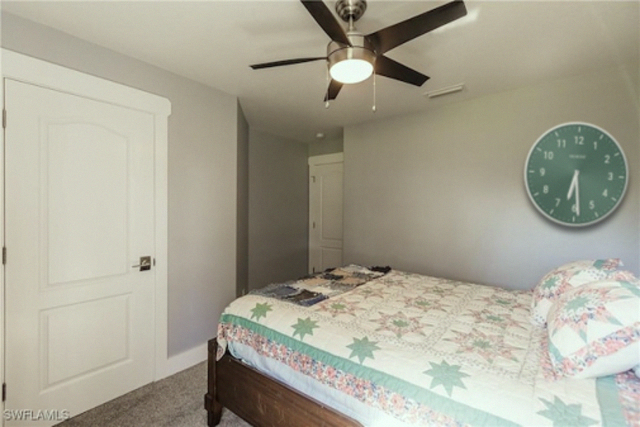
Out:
6 h 29 min
